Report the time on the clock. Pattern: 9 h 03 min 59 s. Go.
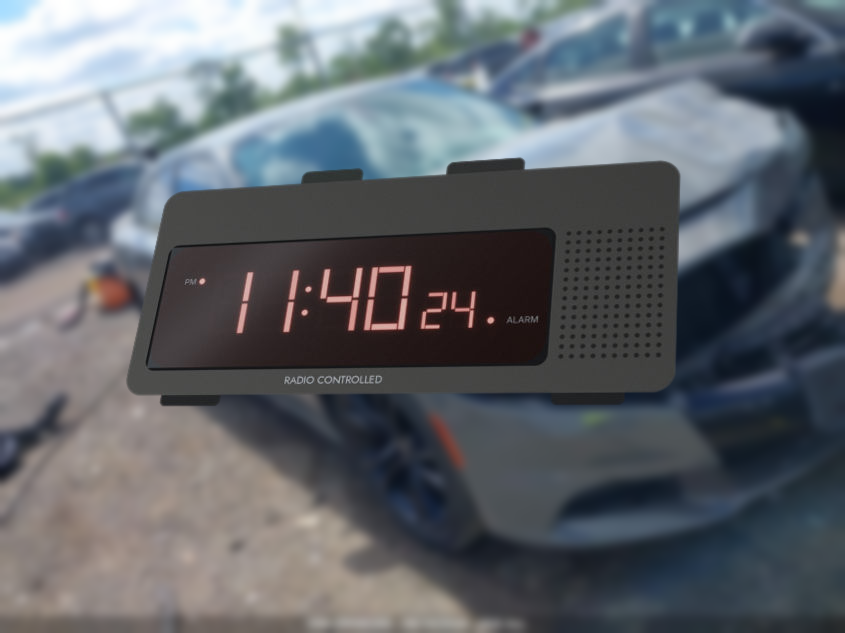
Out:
11 h 40 min 24 s
